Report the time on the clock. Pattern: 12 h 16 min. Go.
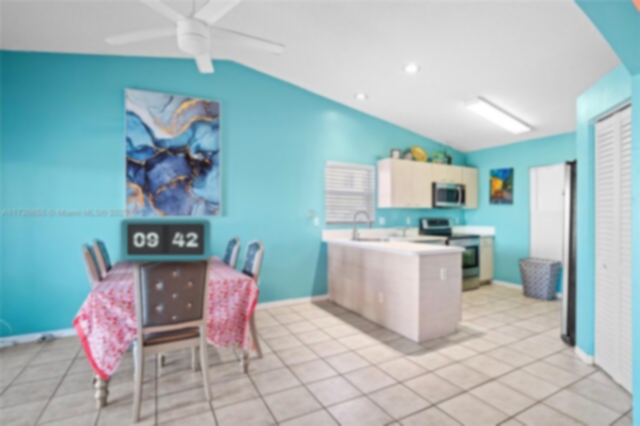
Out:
9 h 42 min
